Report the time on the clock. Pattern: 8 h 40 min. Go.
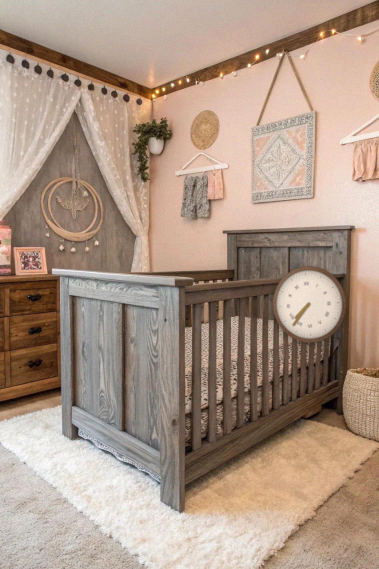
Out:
7 h 37 min
